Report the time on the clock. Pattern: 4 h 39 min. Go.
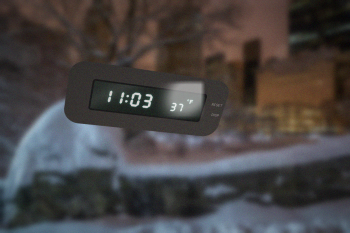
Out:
11 h 03 min
